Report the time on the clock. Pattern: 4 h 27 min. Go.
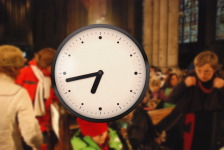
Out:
6 h 43 min
